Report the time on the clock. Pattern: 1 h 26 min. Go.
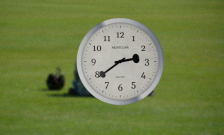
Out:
2 h 39 min
